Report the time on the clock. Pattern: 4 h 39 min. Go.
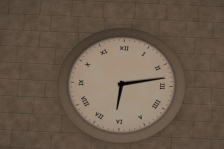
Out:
6 h 13 min
